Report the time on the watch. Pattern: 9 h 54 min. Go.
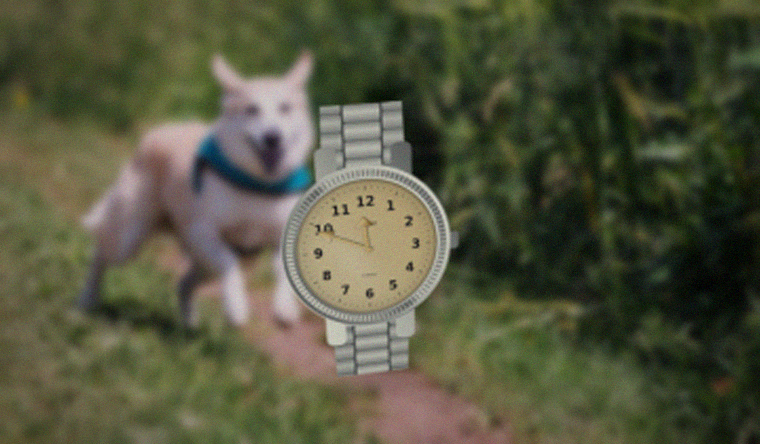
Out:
11 h 49 min
